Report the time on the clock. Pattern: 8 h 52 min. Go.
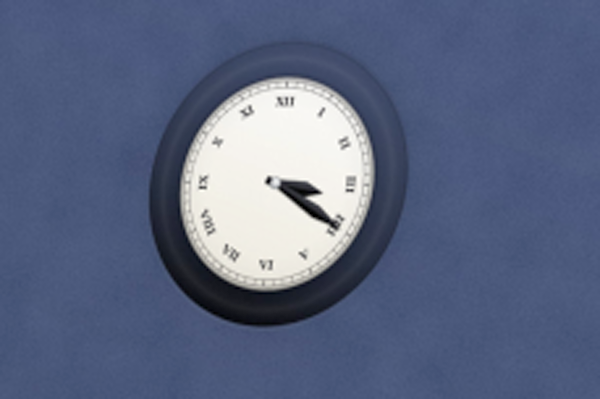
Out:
3 h 20 min
